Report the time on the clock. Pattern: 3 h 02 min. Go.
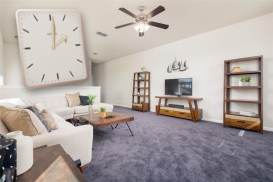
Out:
2 h 01 min
